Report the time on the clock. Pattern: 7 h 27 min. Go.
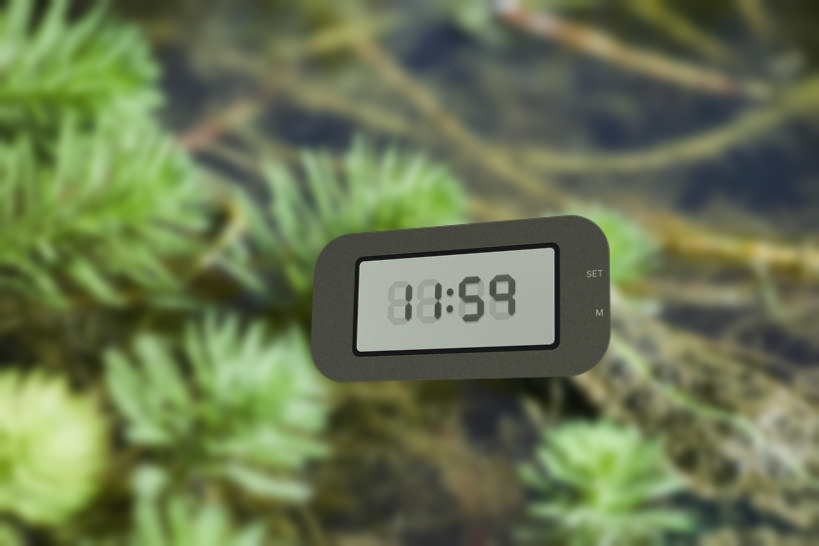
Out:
11 h 59 min
